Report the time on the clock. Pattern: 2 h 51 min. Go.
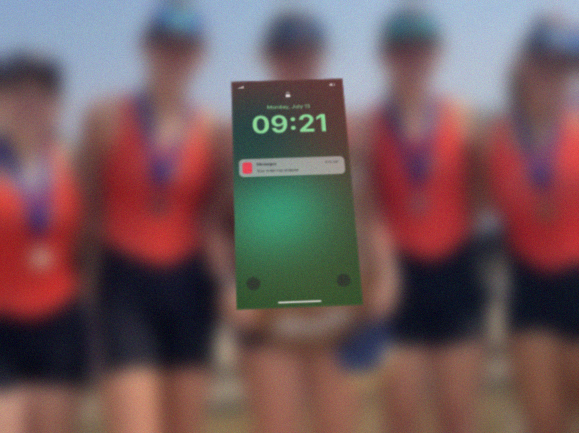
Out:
9 h 21 min
